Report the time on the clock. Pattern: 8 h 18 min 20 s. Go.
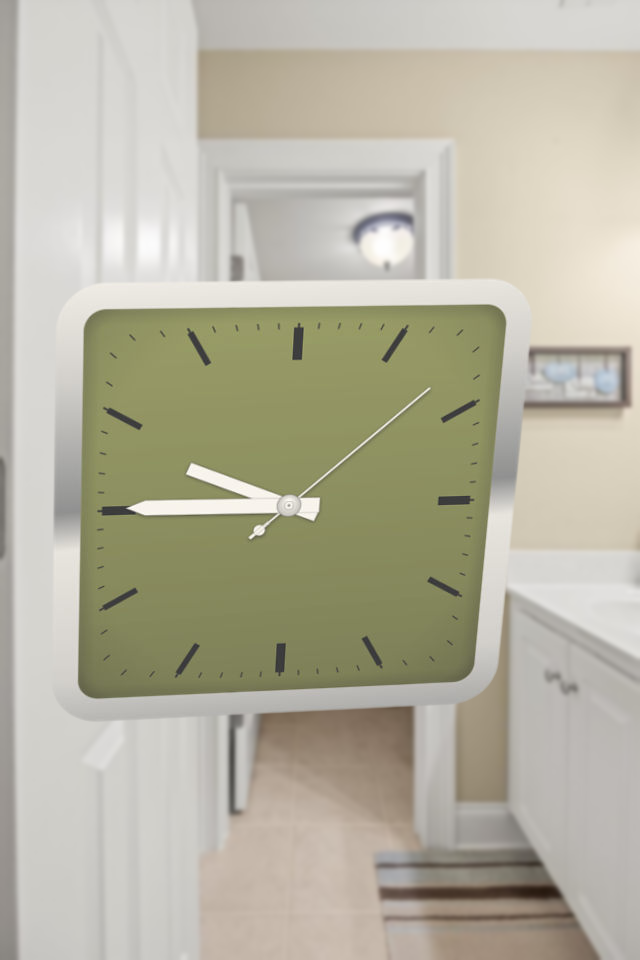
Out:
9 h 45 min 08 s
